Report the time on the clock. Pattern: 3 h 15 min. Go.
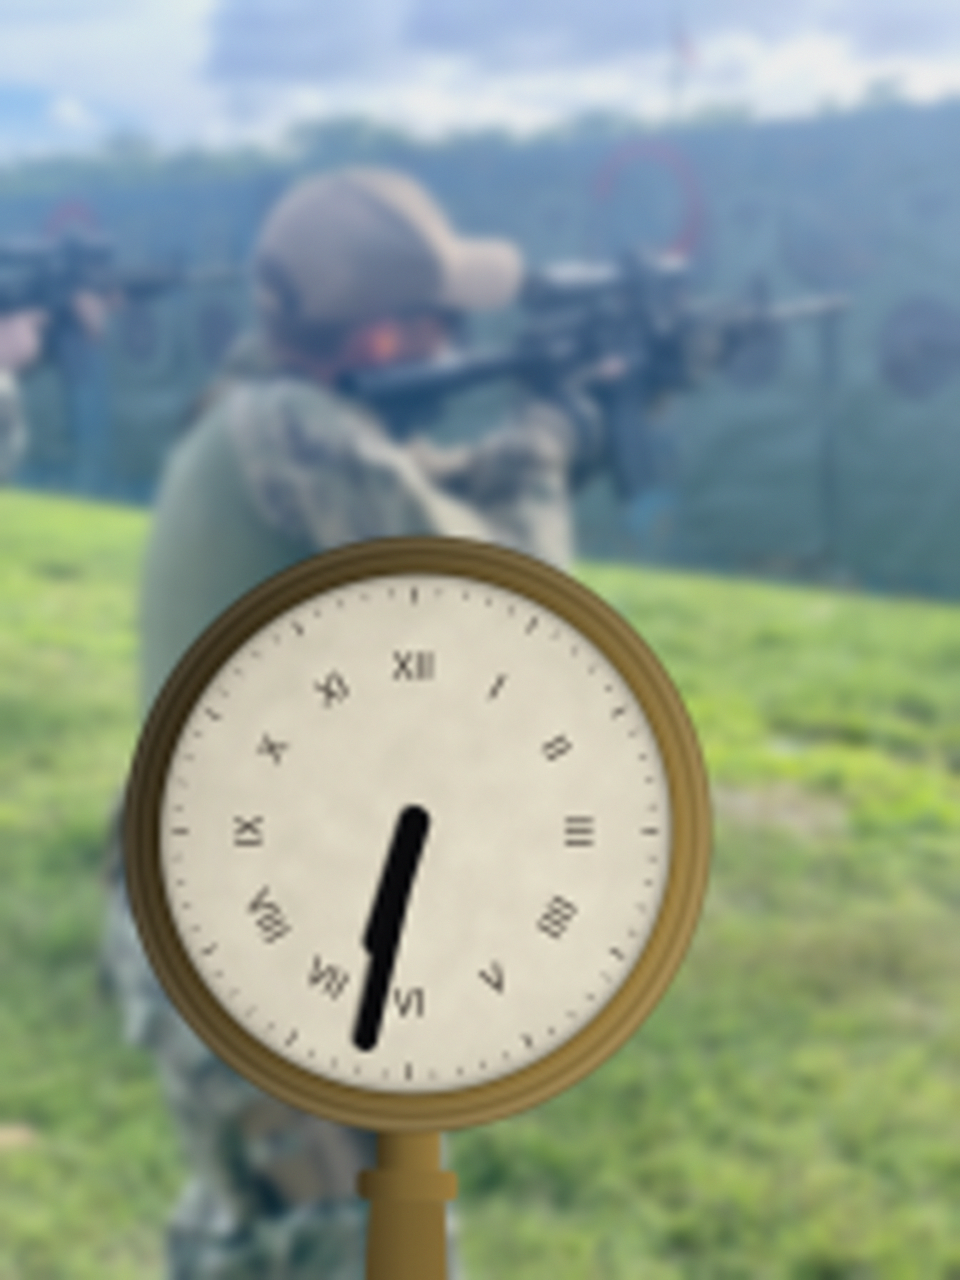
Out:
6 h 32 min
